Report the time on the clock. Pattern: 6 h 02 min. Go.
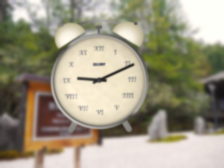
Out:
9 h 11 min
